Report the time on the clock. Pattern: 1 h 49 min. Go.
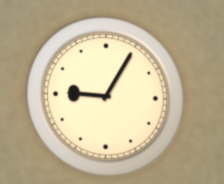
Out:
9 h 05 min
